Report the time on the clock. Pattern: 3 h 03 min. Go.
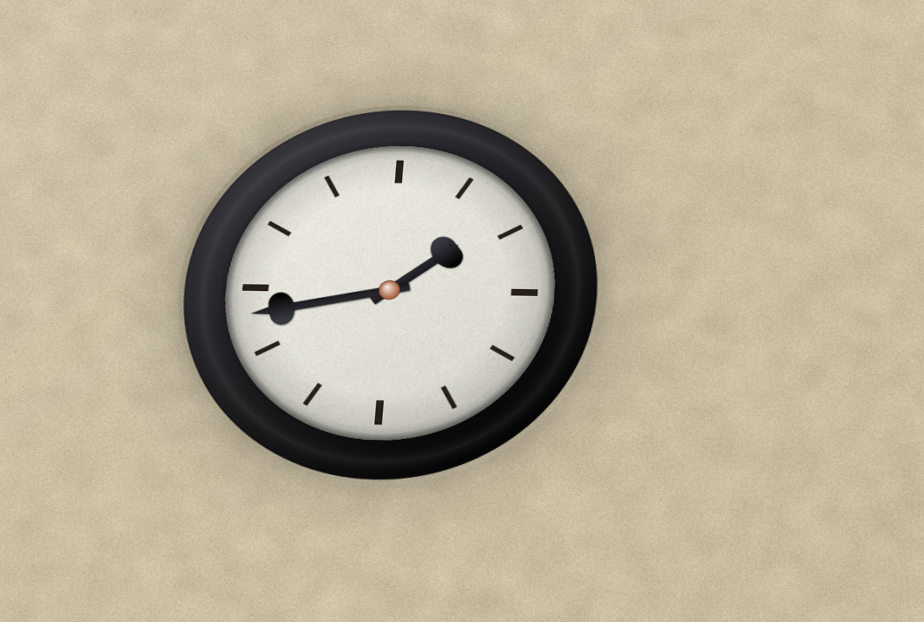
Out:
1 h 43 min
